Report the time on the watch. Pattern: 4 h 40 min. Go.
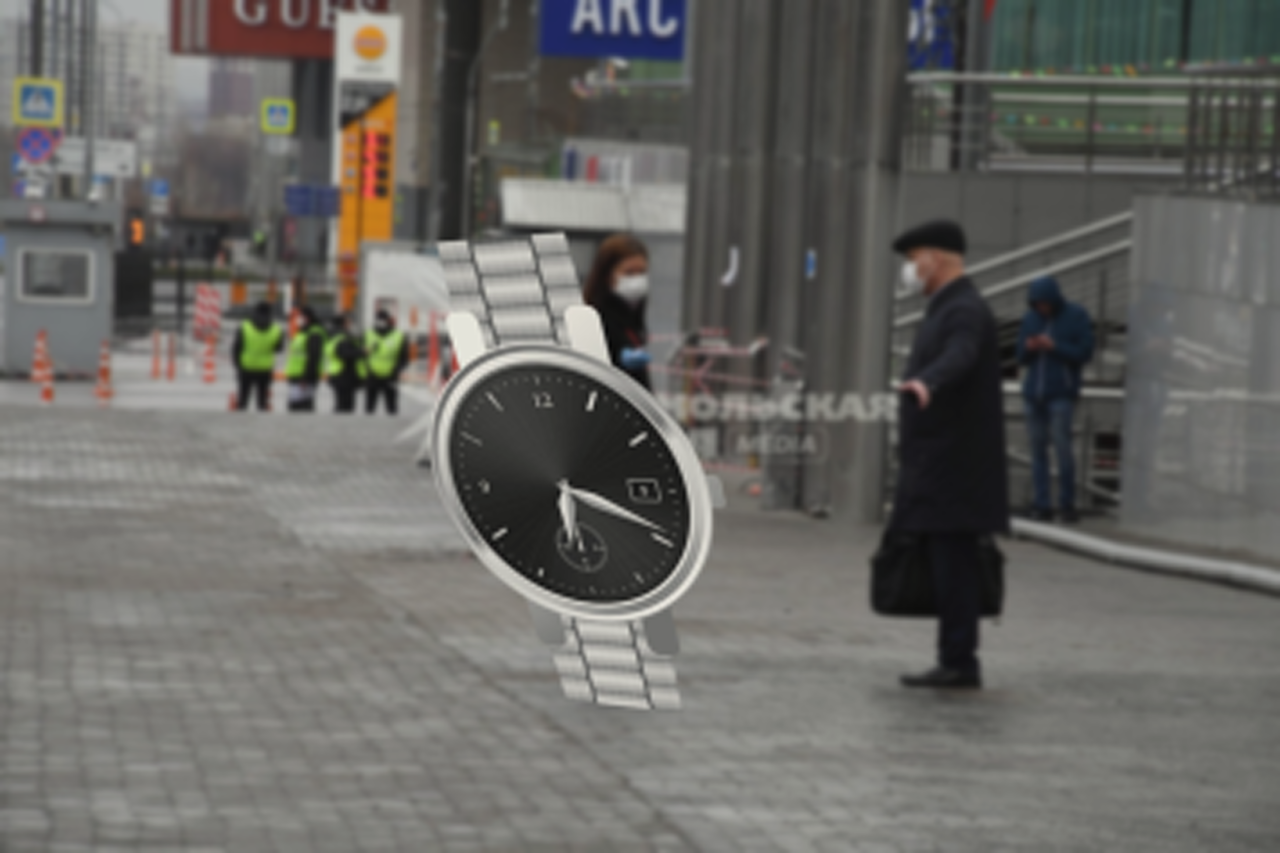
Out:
6 h 19 min
